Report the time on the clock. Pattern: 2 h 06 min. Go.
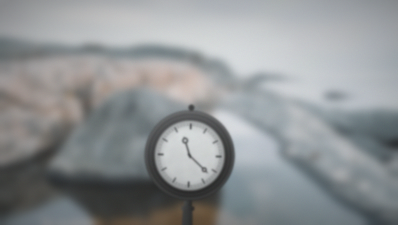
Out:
11 h 22 min
